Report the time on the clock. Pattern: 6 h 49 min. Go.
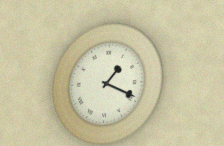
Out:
1 h 19 min
